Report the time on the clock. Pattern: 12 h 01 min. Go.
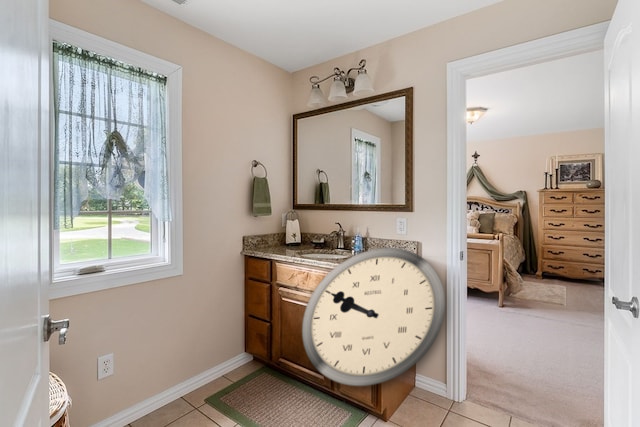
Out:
9 h 50 min
